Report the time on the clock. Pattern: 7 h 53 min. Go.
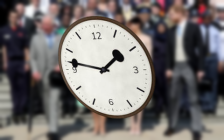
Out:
1 h 47 min
